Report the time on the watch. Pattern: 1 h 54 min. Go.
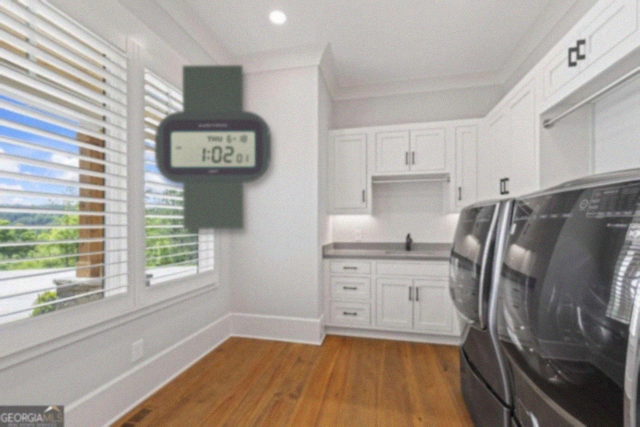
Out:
1 h 02 min
